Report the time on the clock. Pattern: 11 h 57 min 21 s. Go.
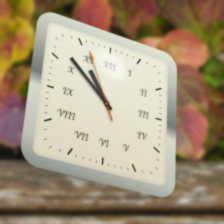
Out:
10 h 51 min 56 s
